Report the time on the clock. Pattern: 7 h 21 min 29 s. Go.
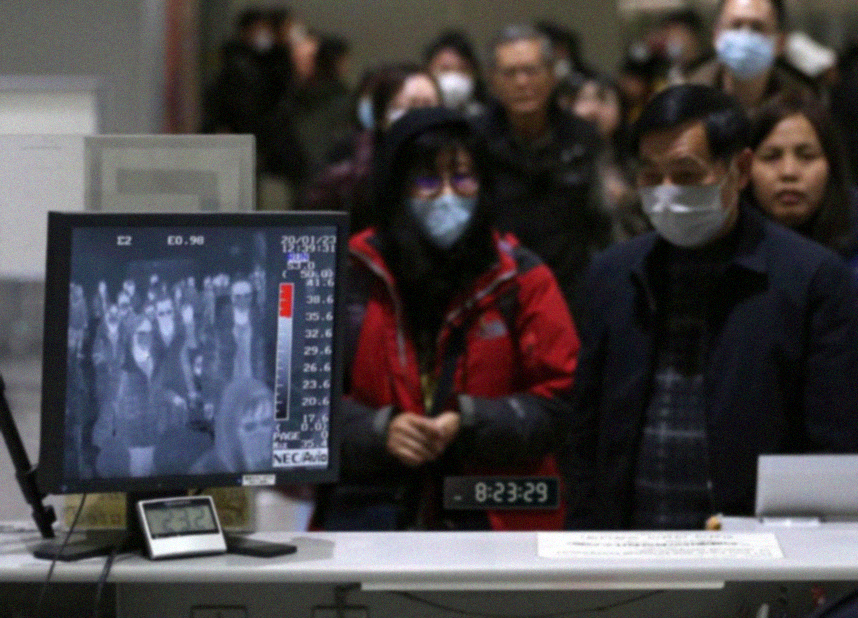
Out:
8 h 23 min 29 s
